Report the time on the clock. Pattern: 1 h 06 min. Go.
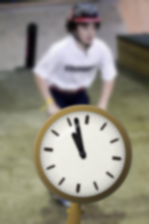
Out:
10 h 57 min
